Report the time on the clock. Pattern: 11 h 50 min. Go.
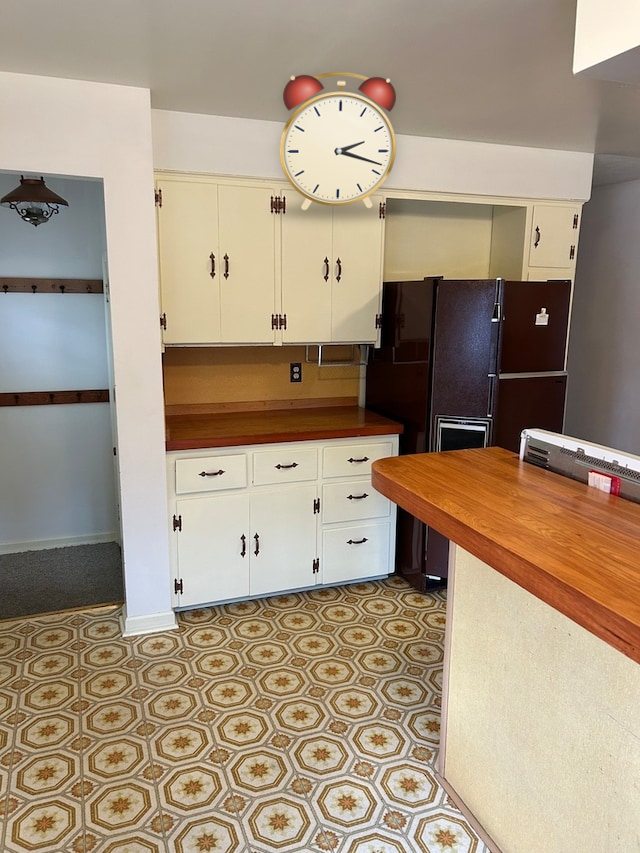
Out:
2 h 18 min
